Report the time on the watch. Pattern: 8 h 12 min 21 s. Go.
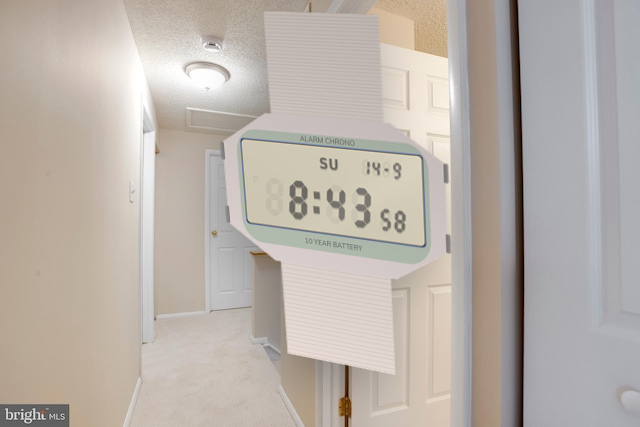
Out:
8 h 43 min 58 s
